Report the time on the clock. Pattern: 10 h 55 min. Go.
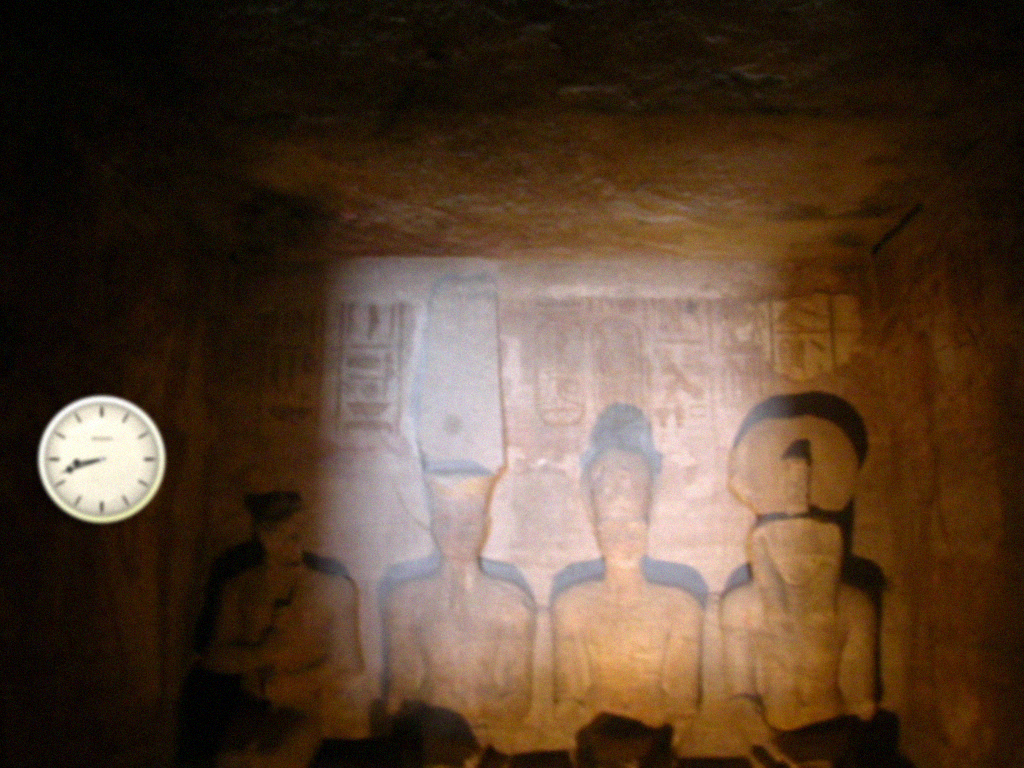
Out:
8 h 42 min
